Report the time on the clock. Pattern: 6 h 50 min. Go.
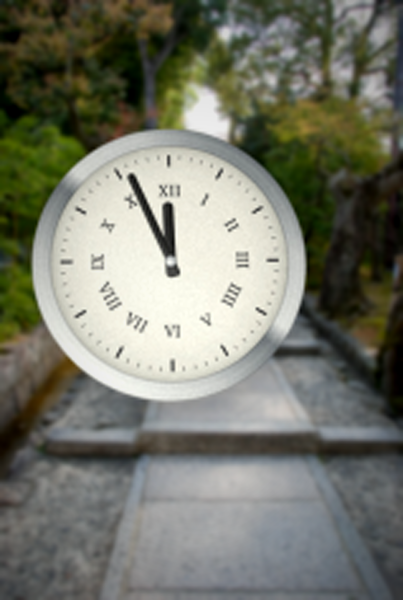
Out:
11 h 56 min
